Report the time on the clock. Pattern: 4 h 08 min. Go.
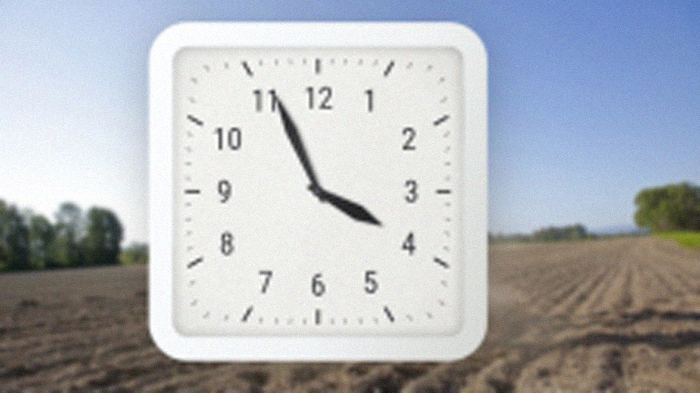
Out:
3 h 56 min
